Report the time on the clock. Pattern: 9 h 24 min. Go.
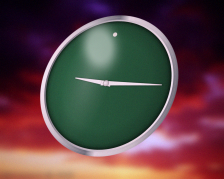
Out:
9 h 15 min
